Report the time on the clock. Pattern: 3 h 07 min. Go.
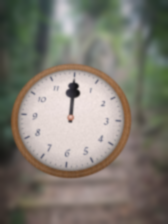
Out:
12 h 00 min
